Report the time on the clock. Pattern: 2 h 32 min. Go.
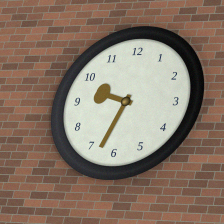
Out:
9 h 33 min
